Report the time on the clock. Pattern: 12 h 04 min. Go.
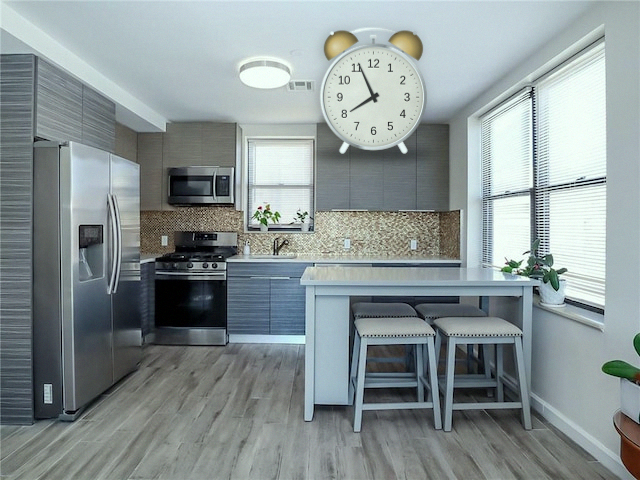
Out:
7 h 56 min
